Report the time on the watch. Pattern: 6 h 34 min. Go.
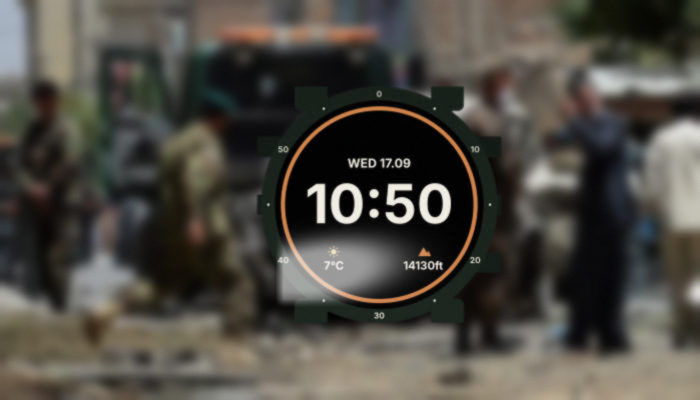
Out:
10 h 50 min
